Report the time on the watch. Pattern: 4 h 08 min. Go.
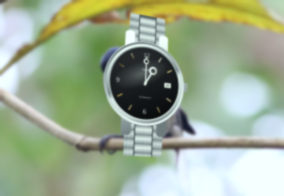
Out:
1 h 00 min
